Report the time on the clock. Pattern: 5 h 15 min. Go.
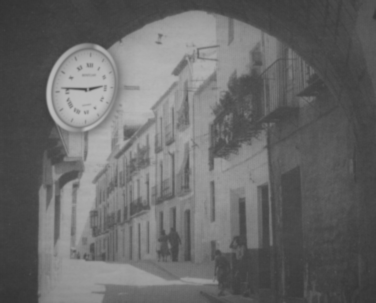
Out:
2 h 46 min
